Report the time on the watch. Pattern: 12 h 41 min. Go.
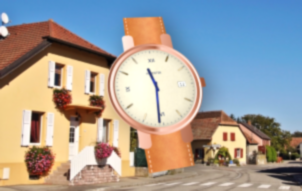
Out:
11 h 31 min
